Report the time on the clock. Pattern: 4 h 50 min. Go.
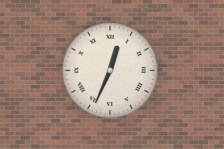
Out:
12 h 34 min
